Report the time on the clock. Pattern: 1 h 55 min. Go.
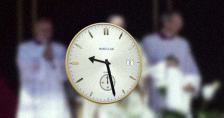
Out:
9 h 28 min
